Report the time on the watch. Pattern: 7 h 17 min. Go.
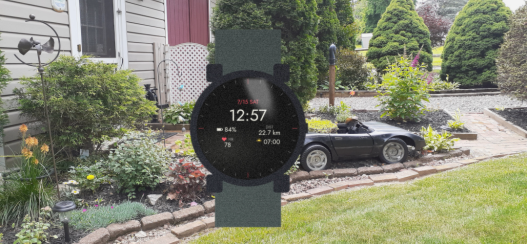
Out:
12 h 57 min
